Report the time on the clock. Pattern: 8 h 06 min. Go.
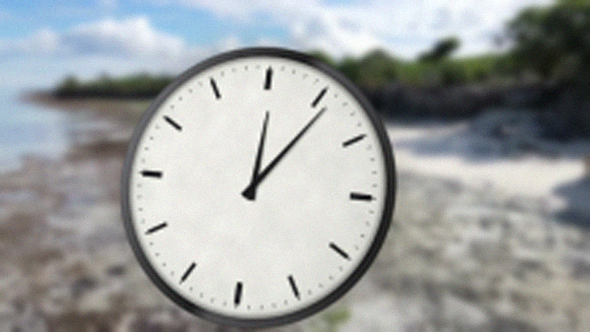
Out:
12 h 06 min
